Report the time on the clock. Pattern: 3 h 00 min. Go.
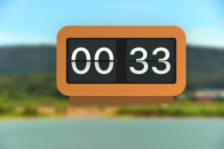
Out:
0 h 33 min
